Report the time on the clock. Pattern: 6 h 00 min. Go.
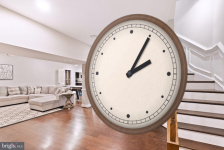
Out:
2 h 05 min
